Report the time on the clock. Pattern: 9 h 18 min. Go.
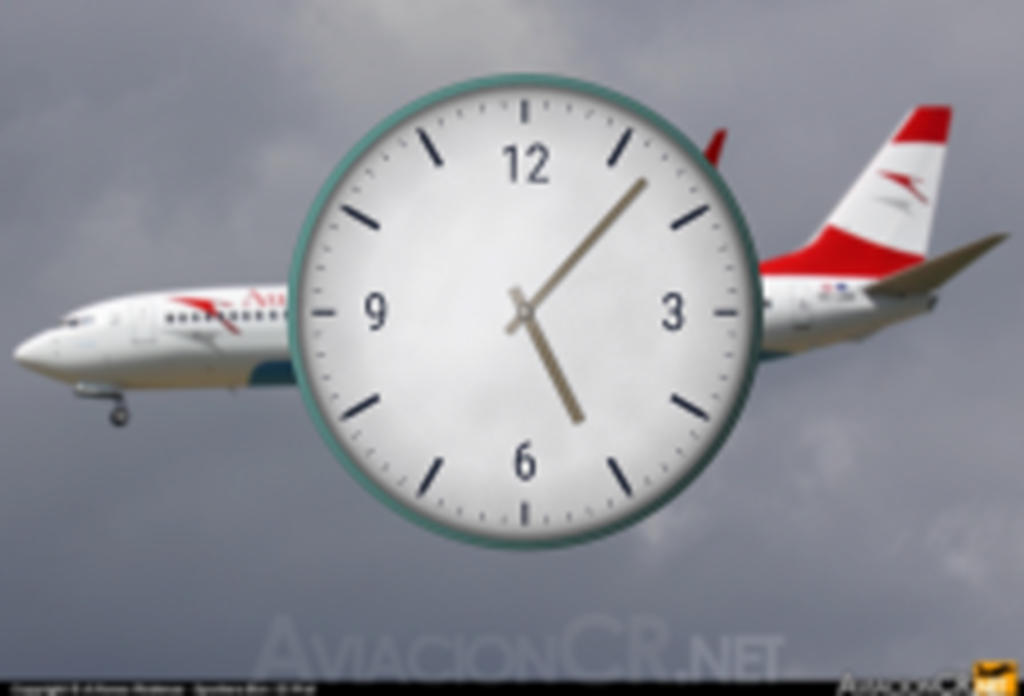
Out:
5 h 07 min
